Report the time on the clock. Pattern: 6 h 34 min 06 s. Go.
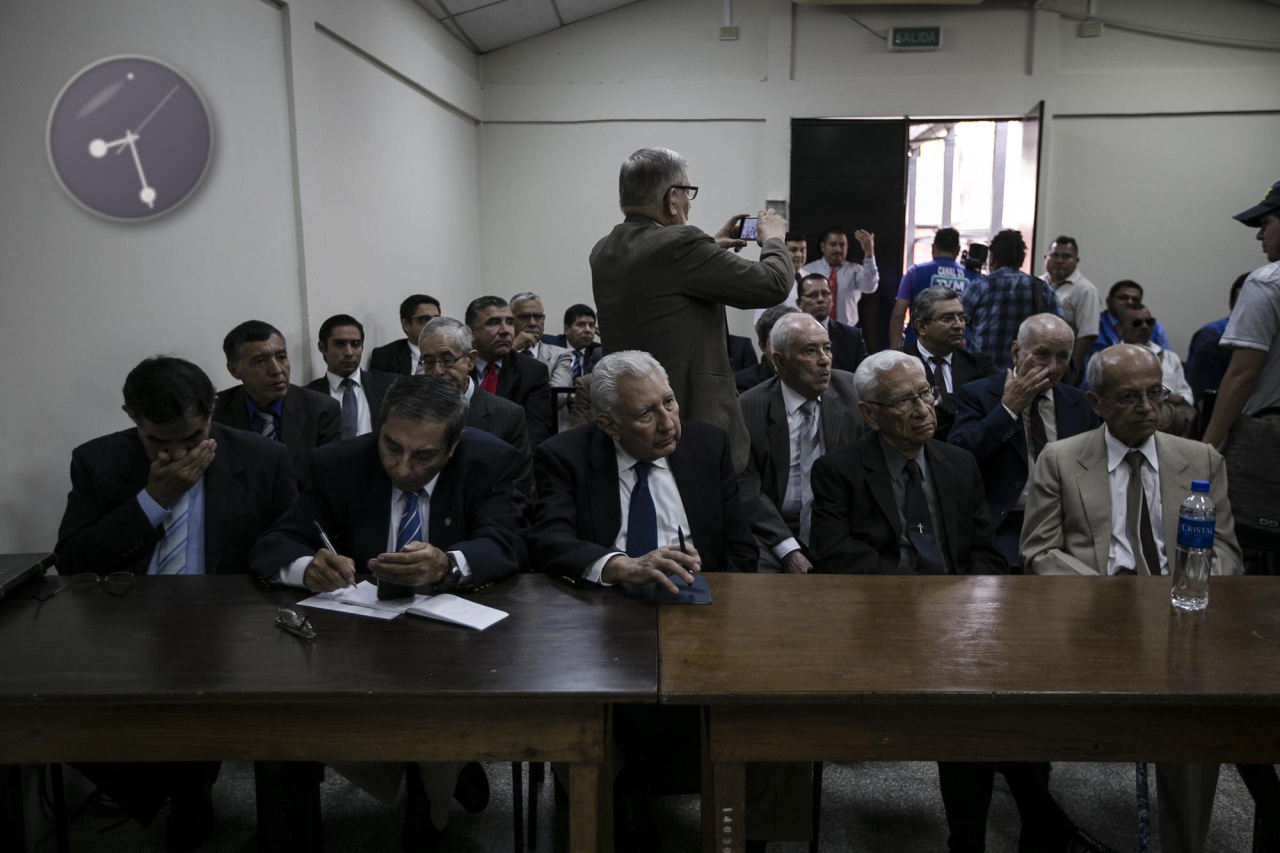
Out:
8 h 27 min 07 s
